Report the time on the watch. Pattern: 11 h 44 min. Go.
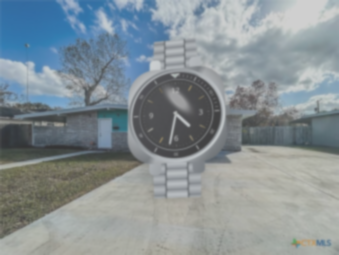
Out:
4 h 32 min
